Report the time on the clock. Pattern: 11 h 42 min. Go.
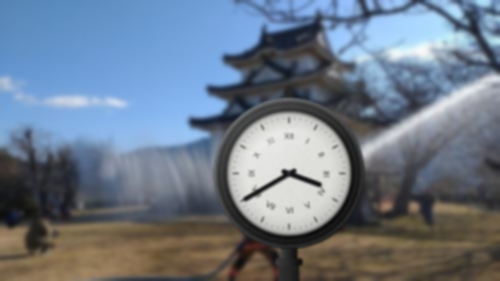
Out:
3 h 40 min
